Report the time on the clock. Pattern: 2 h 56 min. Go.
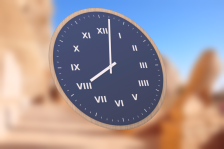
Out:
8 h 02 min
